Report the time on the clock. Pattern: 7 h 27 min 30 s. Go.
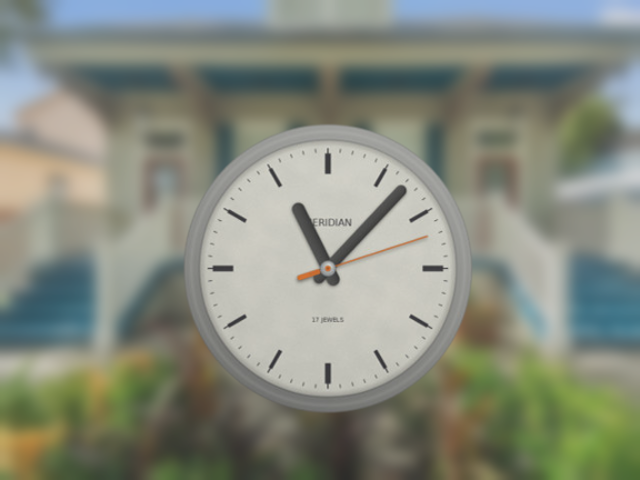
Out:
11 h 07 min 12 s
